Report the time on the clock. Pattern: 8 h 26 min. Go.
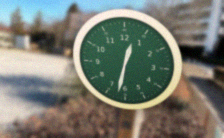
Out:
12 h 32 min
